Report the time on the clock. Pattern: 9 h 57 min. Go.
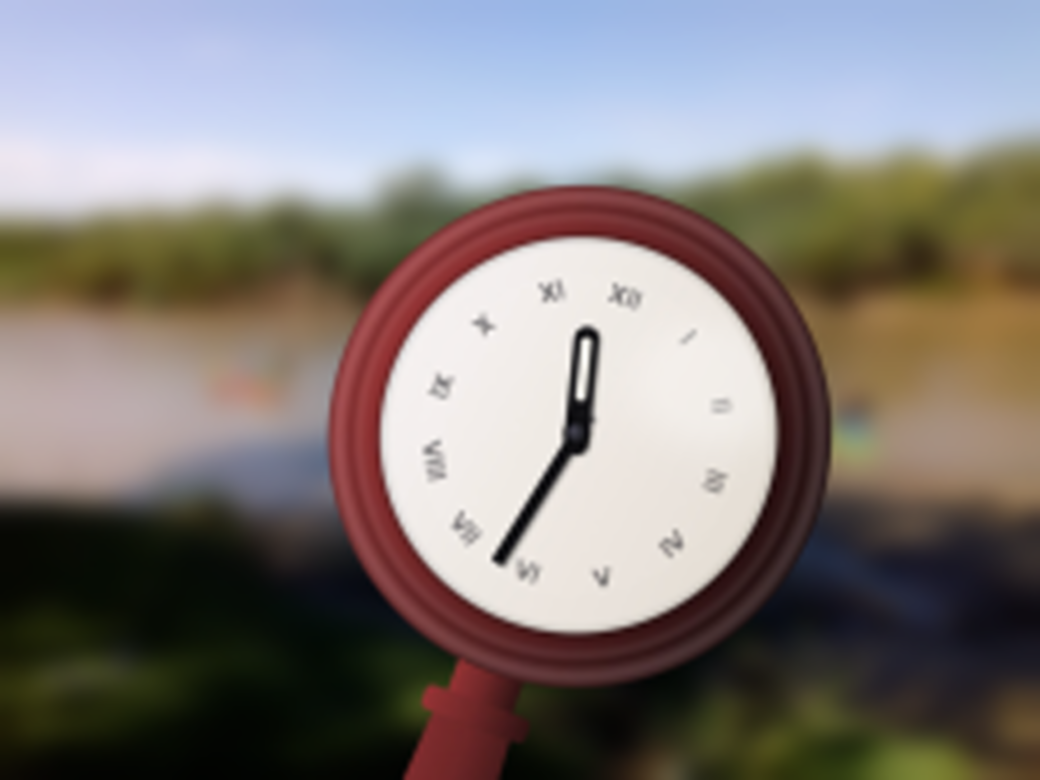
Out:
11 h 32 min
